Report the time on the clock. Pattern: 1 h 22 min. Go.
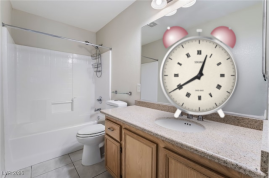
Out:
12 h 40 min
